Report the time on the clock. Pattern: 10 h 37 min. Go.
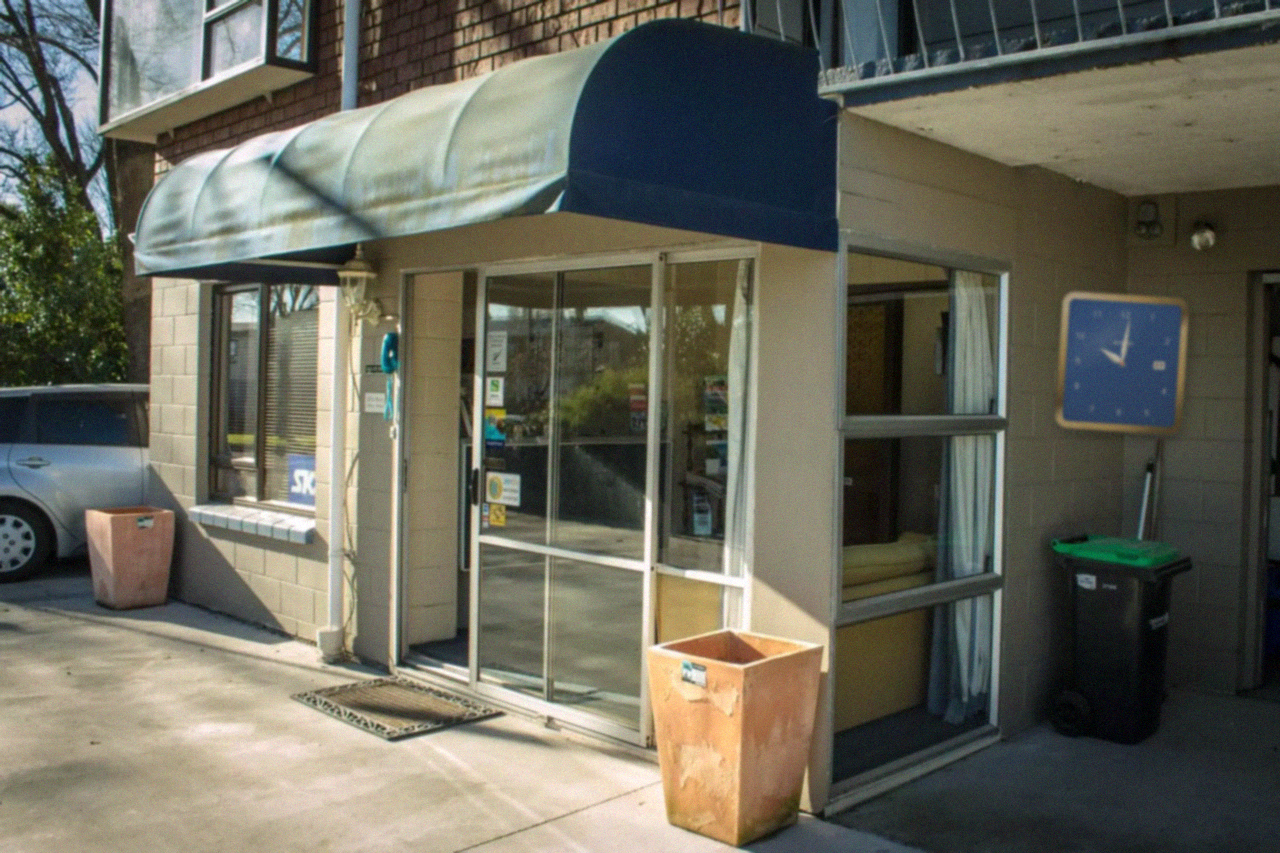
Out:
10 h 01 min
